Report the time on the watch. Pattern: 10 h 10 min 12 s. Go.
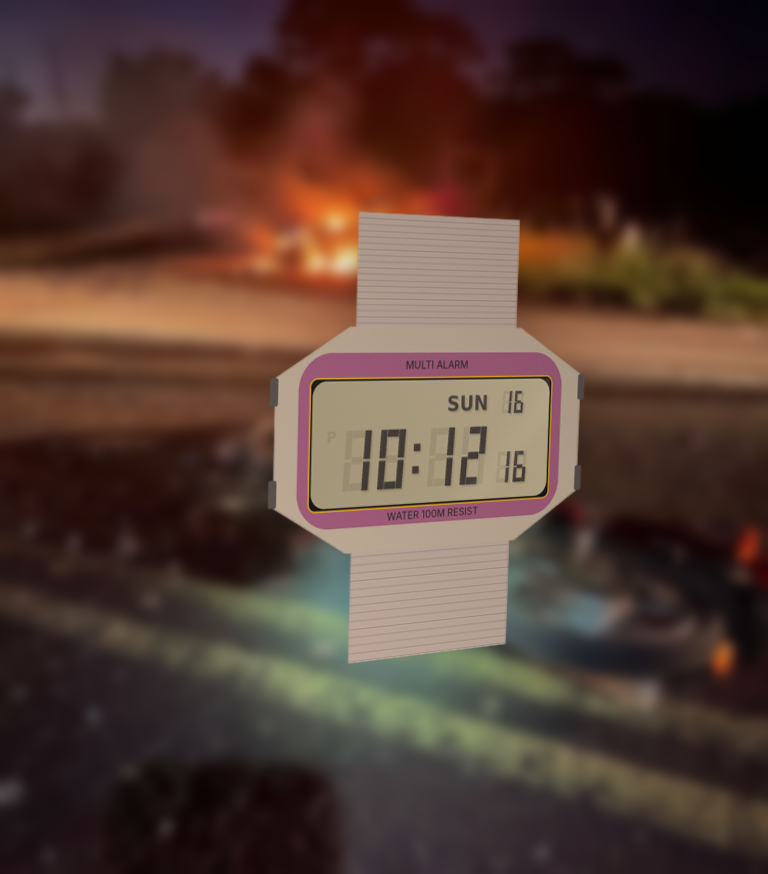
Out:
10 h 12 min 16 s
